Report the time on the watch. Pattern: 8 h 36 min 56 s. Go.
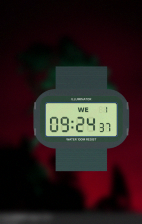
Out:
9 h 24 min 37 s
